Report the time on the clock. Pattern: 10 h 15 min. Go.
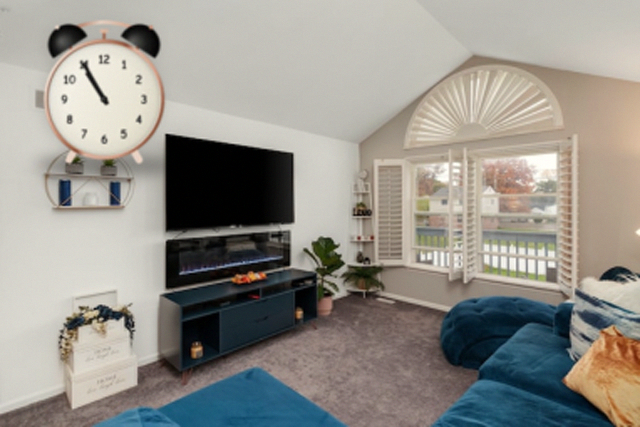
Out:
10 h 55 min
